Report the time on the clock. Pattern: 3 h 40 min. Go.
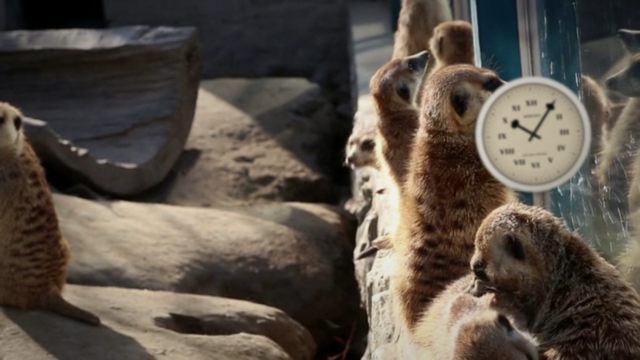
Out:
10 h 06 min
